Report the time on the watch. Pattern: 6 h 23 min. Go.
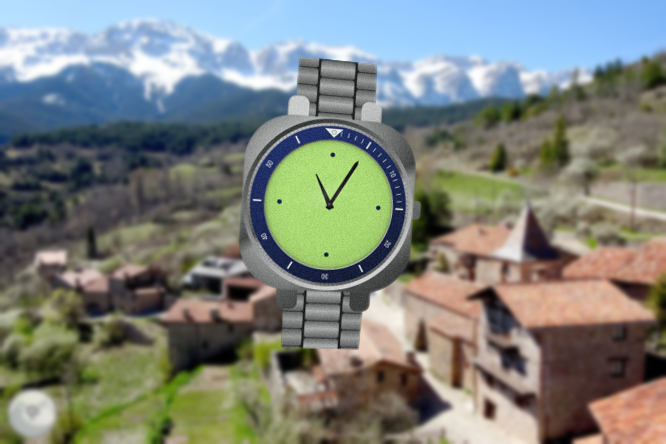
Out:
11 h 05 min
